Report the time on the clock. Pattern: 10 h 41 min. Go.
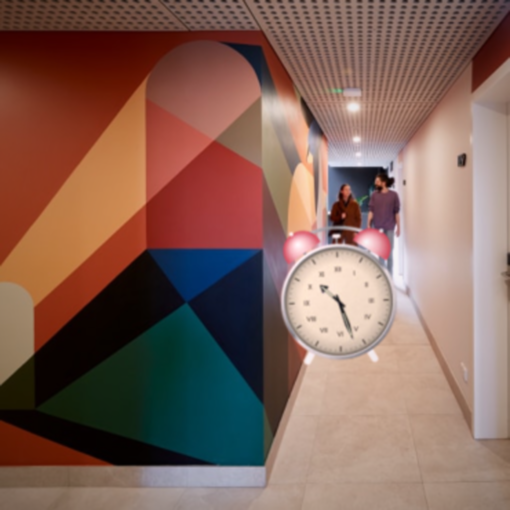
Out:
10 h 27 min
